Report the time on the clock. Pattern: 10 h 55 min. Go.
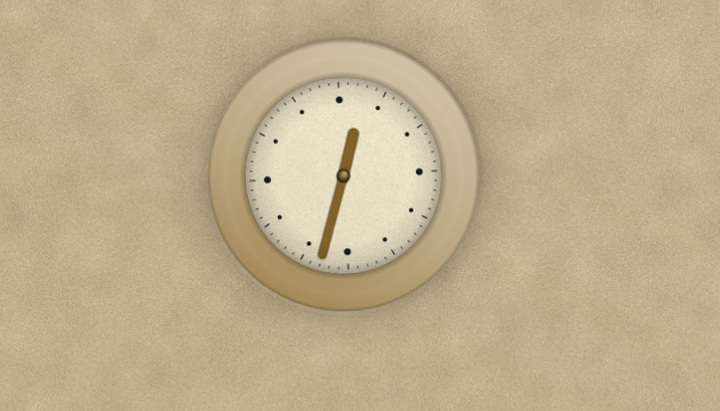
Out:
12 h 33 min
